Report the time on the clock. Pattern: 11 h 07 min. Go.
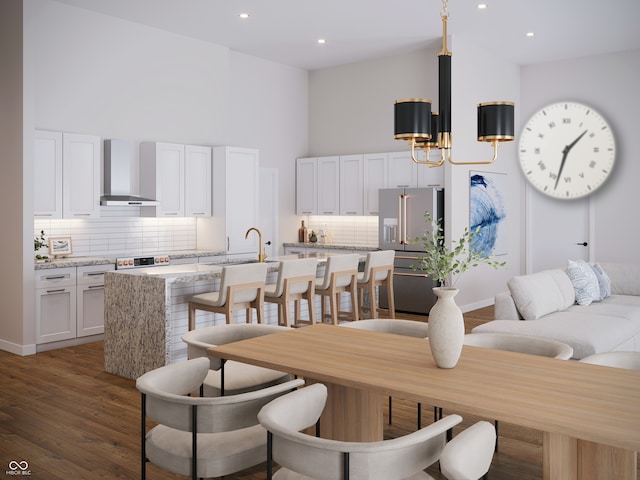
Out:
1 h 33 min
